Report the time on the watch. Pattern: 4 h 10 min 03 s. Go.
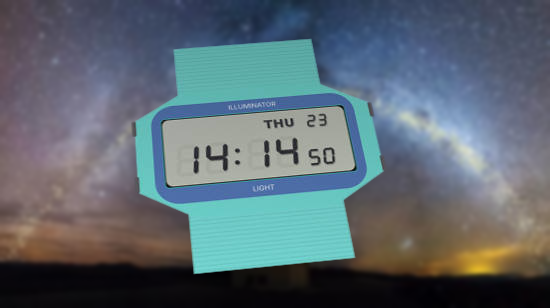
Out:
14 h 14 min 50 s
